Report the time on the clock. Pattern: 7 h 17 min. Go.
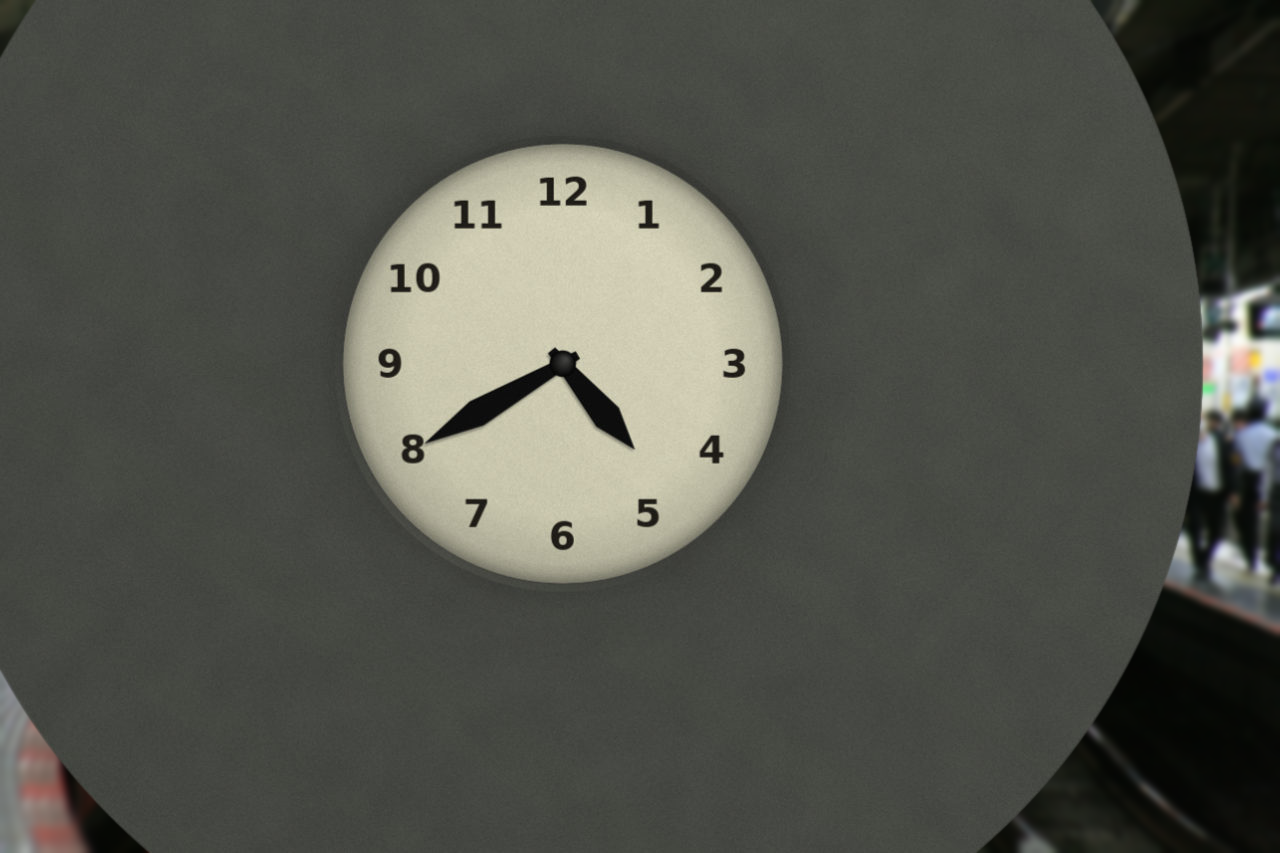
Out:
4 h 40 min
